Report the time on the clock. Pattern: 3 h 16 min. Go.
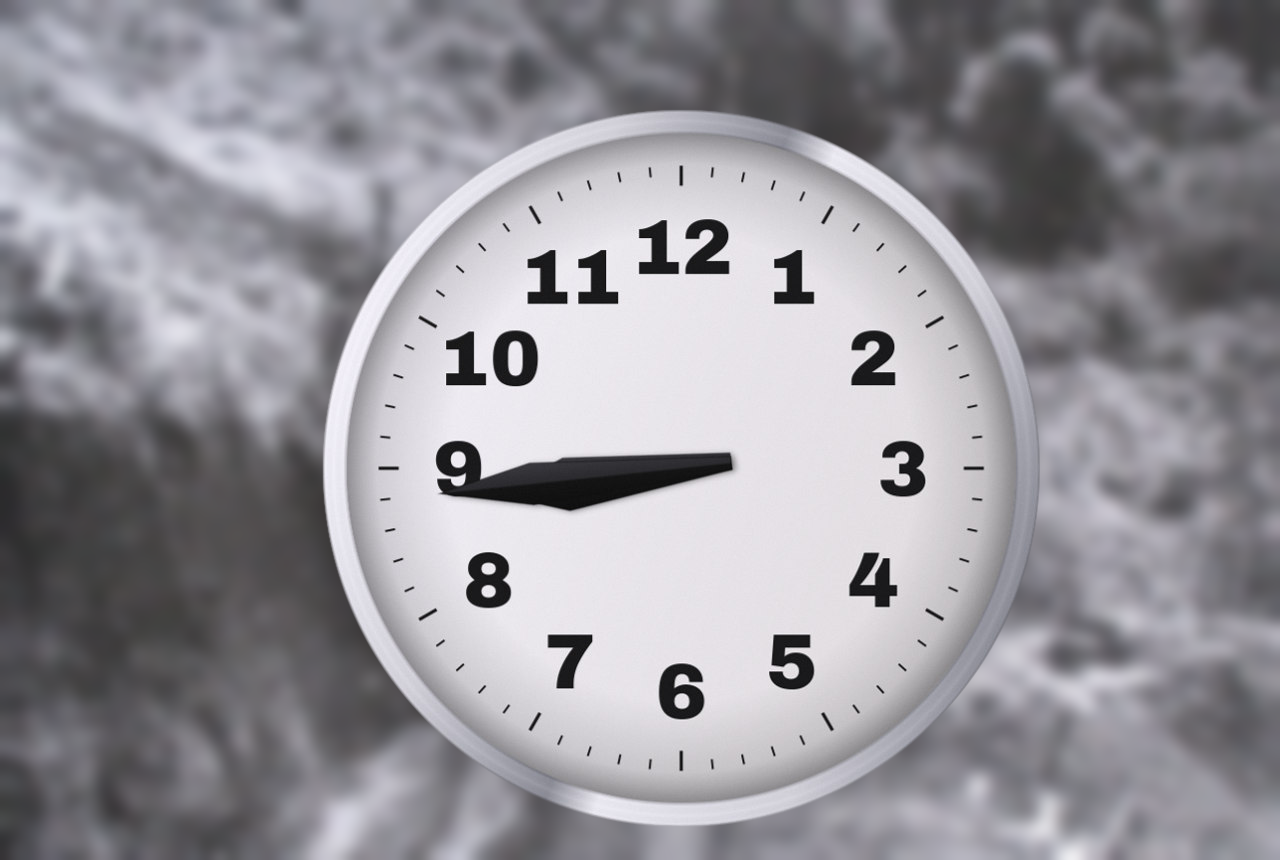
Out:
8 h 44 min
